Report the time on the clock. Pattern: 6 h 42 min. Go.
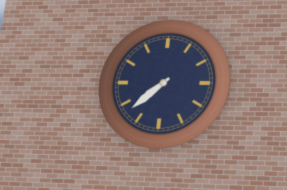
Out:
7 h 38 min
